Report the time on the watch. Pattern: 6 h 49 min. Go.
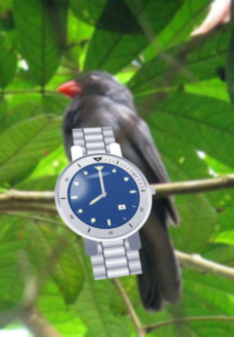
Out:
8 h 00 min
